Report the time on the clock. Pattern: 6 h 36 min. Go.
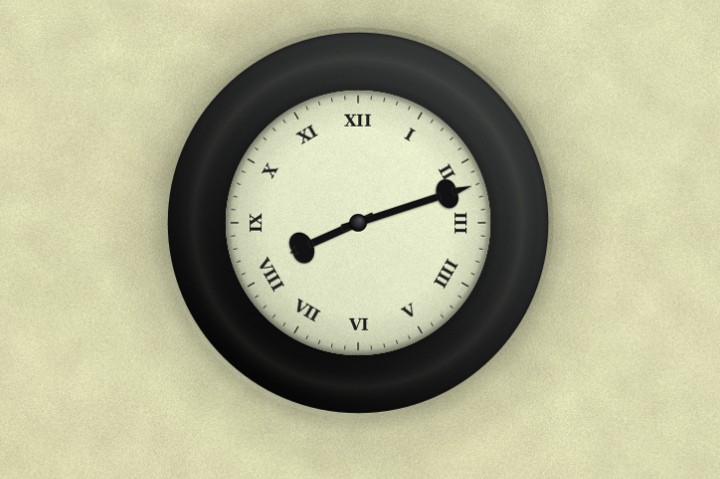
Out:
8 h 12 min
